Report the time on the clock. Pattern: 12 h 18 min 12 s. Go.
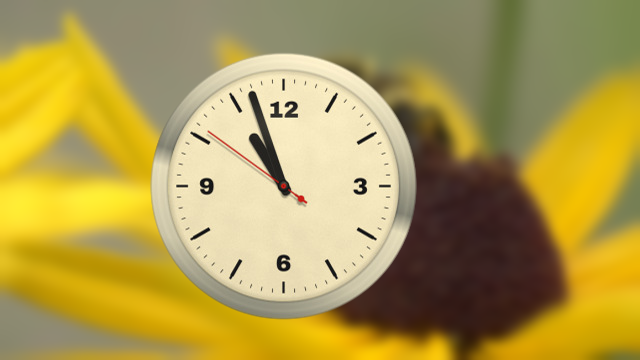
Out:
10 h 56 min 51 s
